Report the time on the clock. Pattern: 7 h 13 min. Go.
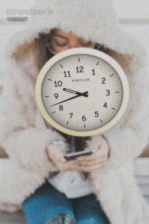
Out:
9 h 42 min
